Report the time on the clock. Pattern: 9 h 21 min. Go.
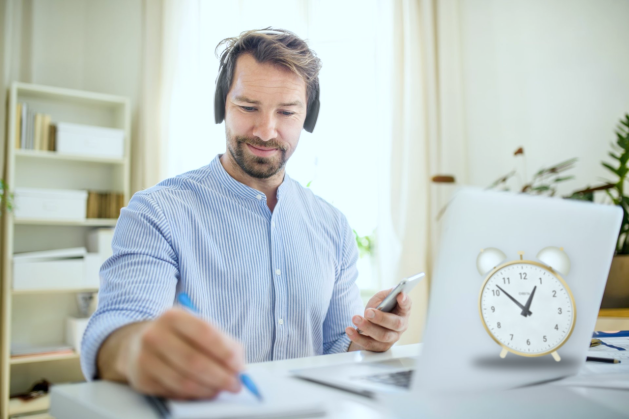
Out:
12 h 52 min
